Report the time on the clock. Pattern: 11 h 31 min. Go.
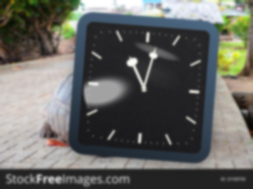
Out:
11 h 02 min
